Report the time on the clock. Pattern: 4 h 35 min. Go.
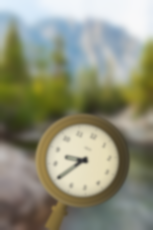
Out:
8 h 35 min
